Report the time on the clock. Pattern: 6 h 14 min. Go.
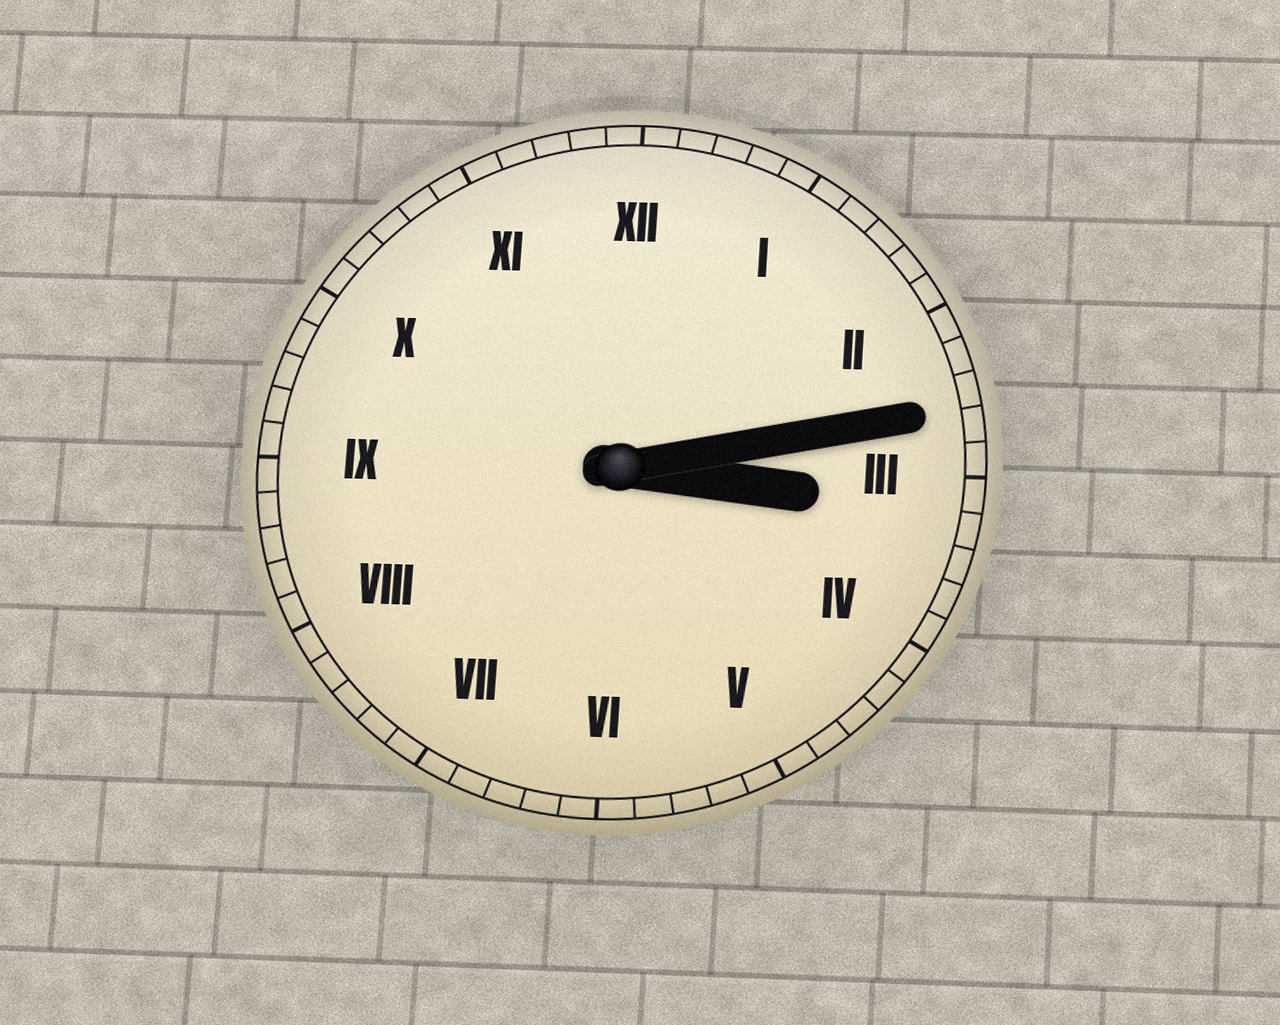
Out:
3 h 13 min
